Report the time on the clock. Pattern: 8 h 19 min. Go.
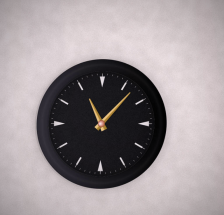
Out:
11 h 07 min
